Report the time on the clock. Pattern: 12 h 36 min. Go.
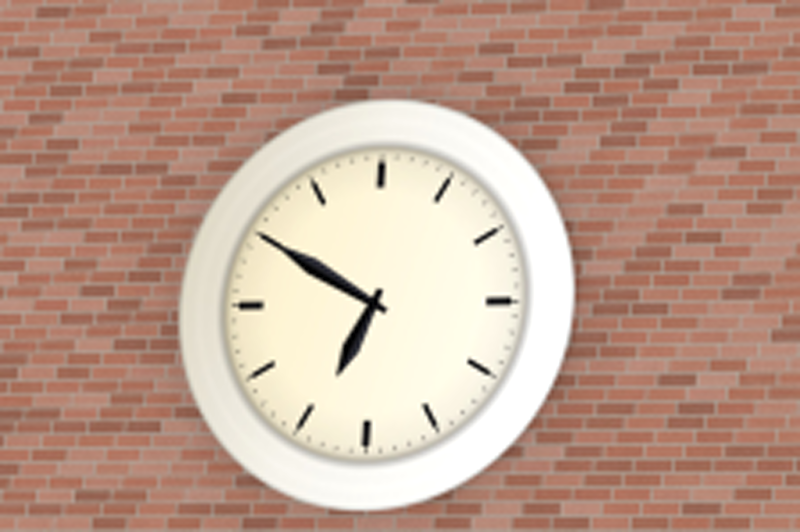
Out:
6 h 50 min
